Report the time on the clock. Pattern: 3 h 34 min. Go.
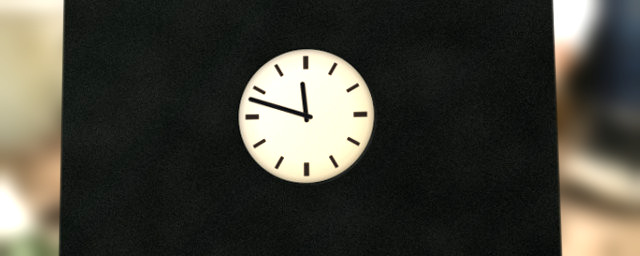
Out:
11 h 48 min
